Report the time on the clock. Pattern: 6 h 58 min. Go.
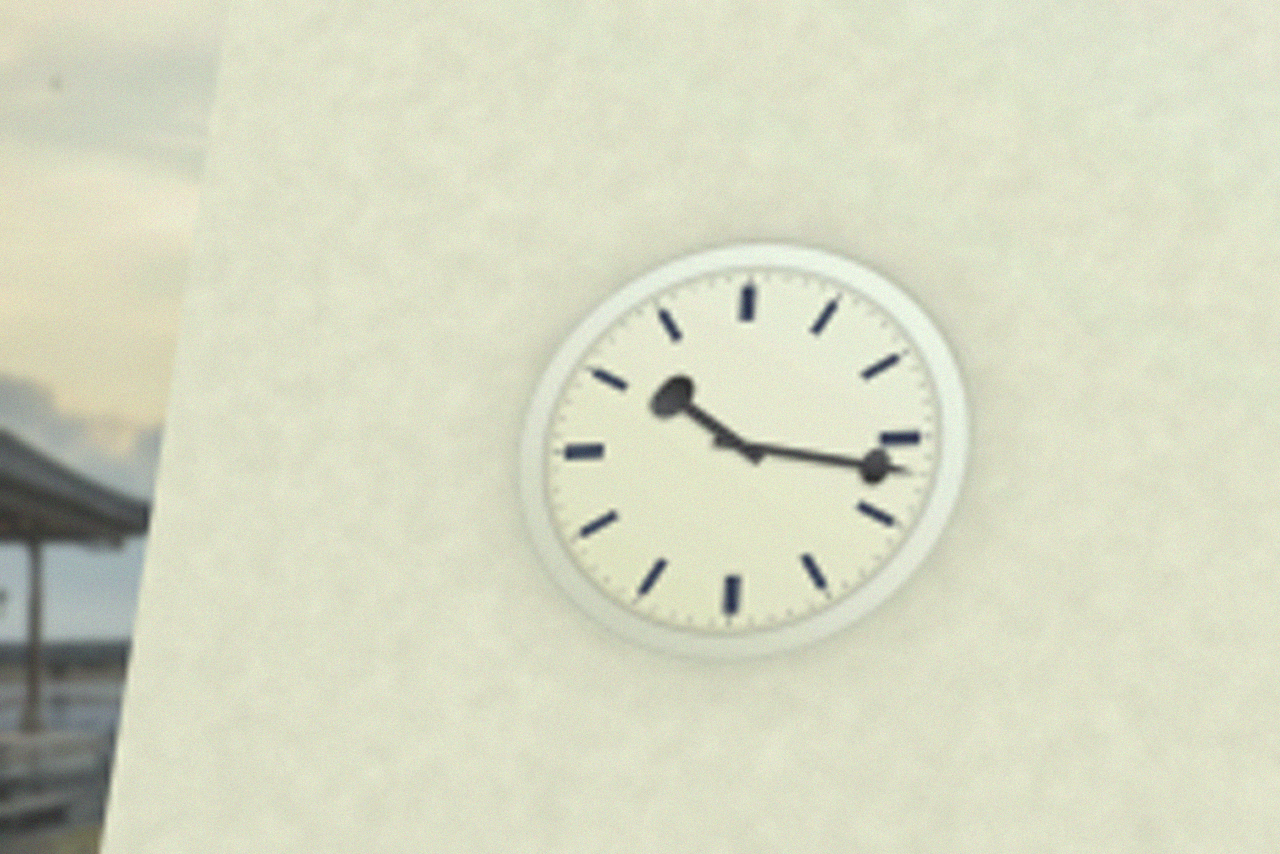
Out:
10 h 17 min
